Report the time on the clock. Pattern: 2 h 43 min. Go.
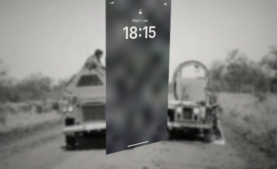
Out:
18 h 15 min
